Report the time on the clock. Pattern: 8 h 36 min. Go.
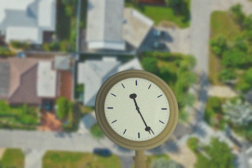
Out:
11 h 26 min
